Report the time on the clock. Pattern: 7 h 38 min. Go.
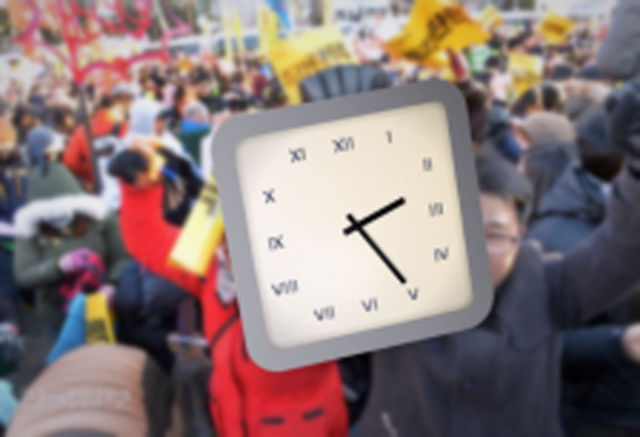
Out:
2 h 25 min
